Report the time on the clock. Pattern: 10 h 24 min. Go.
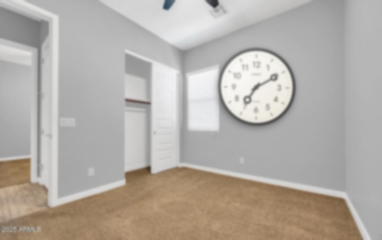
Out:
7 h 10 min
